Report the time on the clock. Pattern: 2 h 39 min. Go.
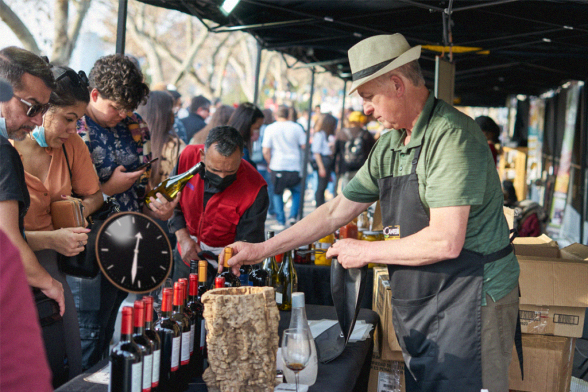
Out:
12 h 32 min
